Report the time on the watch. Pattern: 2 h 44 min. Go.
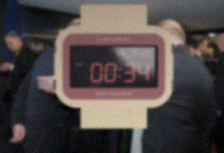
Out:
0 h 34 min
